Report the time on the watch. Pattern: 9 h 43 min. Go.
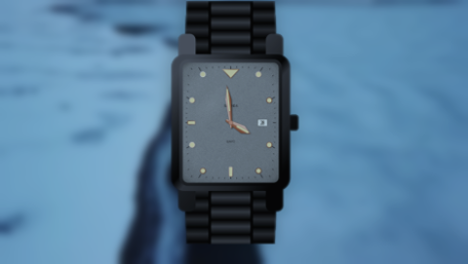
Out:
3 h 59 min
